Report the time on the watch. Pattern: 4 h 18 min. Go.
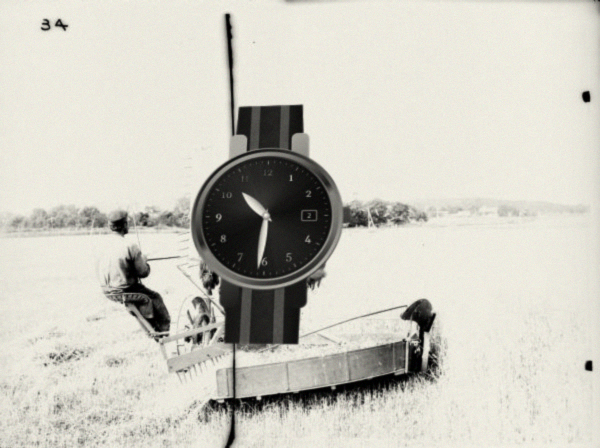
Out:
10 h 31 min
